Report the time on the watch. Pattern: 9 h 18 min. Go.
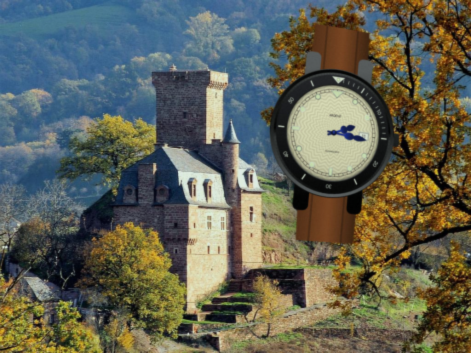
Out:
2 h 16 min
